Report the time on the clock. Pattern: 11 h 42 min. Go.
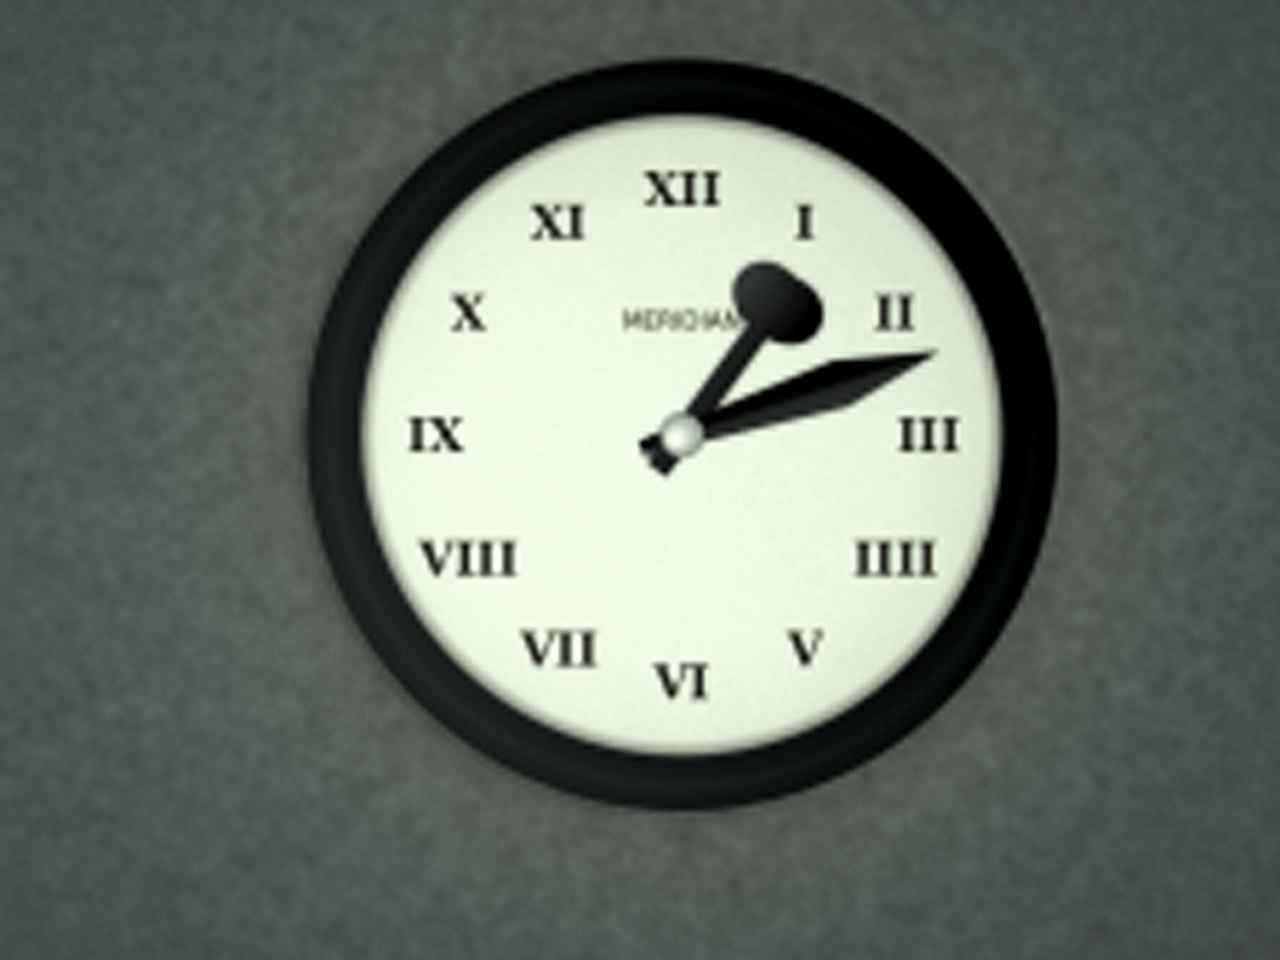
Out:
1 h 12 min
